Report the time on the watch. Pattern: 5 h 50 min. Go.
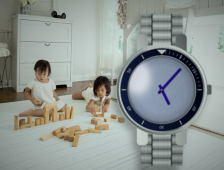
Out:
5 h 07 min
